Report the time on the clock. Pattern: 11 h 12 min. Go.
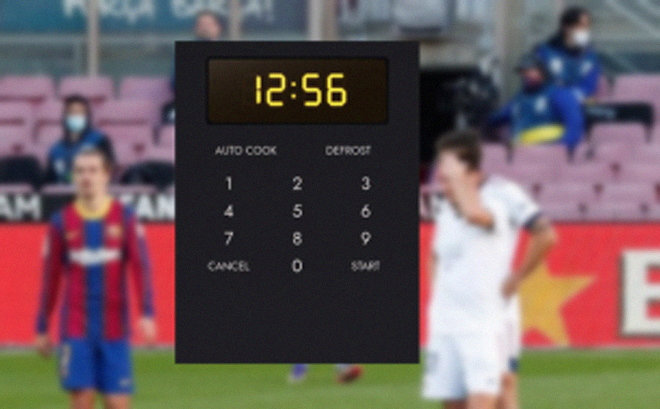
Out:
12 h 56 min
